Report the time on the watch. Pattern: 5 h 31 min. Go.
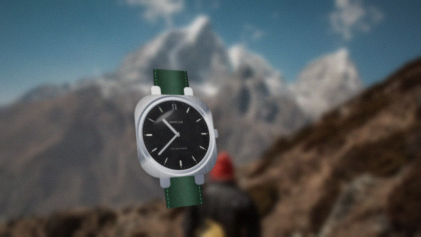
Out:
10 h 38 min
